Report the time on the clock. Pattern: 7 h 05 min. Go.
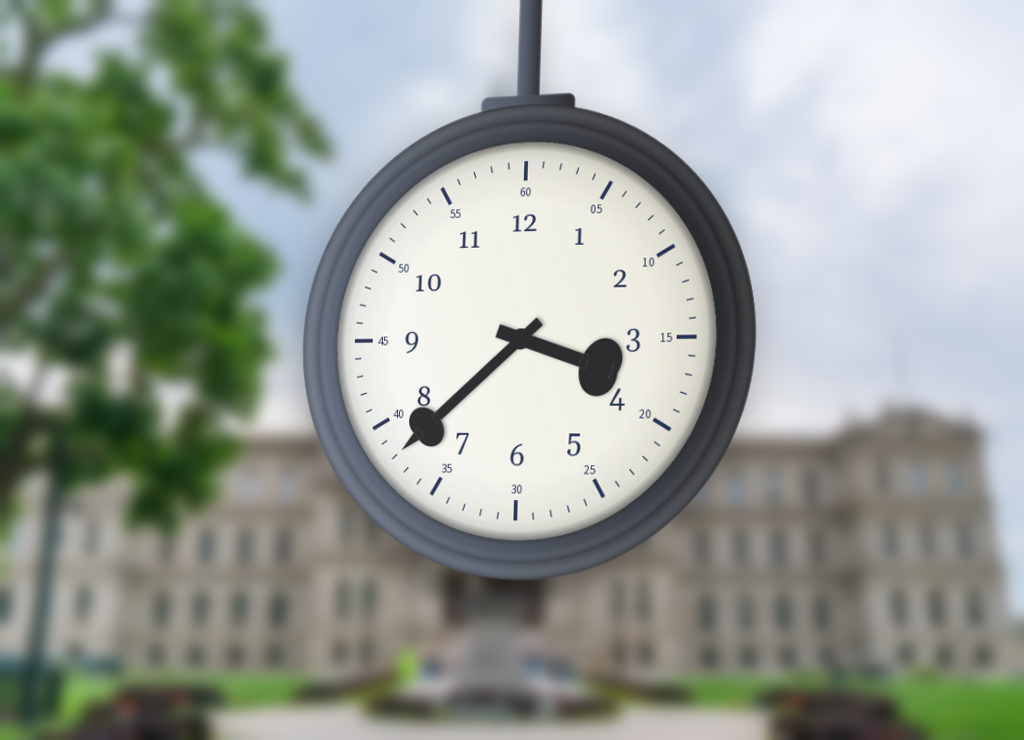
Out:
3 h 38 min
